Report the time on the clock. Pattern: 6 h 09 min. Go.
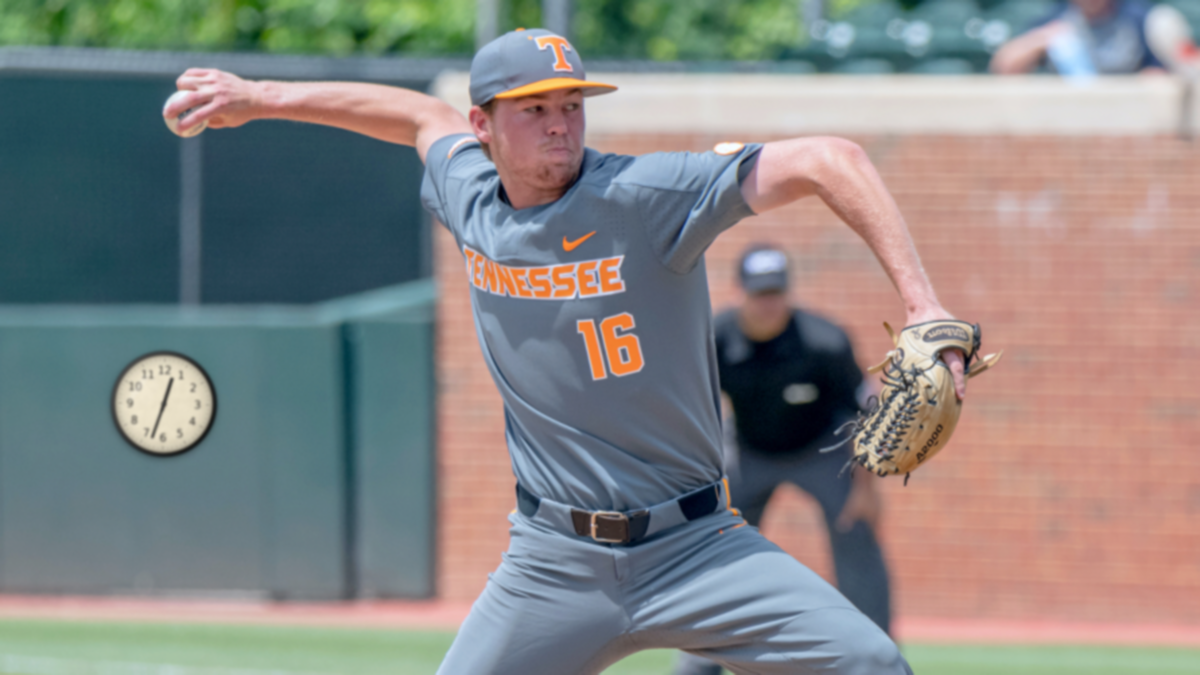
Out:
12 h 33 min
